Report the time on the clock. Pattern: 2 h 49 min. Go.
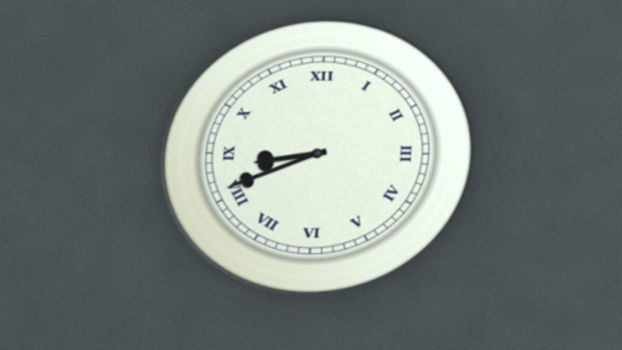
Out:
8 h 41 min
